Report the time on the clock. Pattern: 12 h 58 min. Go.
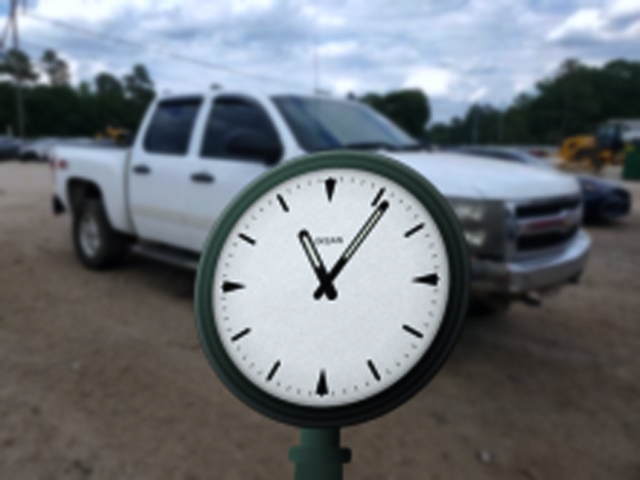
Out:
11 h 06 min
